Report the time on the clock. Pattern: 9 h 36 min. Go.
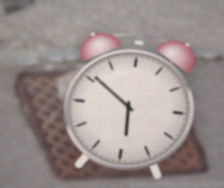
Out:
5 h 51 min
